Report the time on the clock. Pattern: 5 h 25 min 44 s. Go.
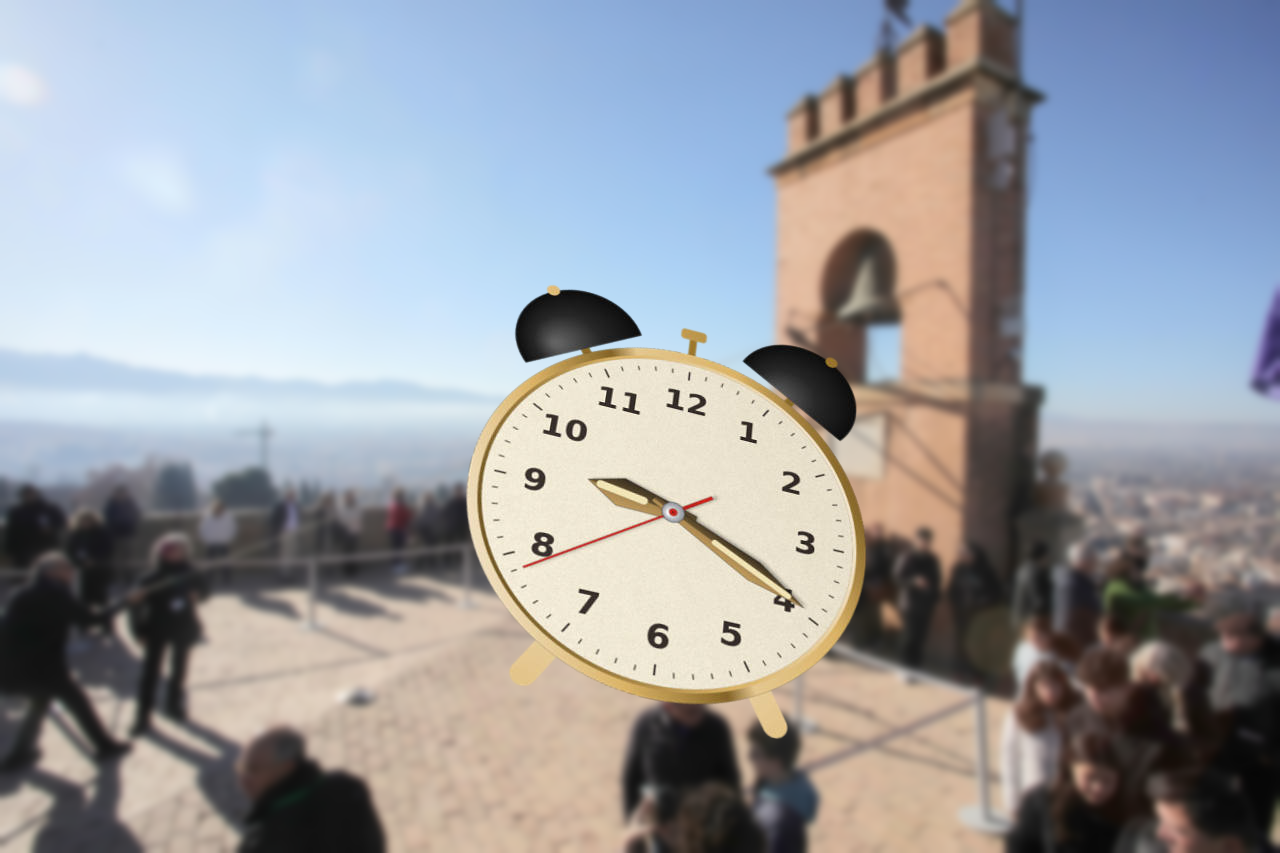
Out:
9 h 19 min 39 s
